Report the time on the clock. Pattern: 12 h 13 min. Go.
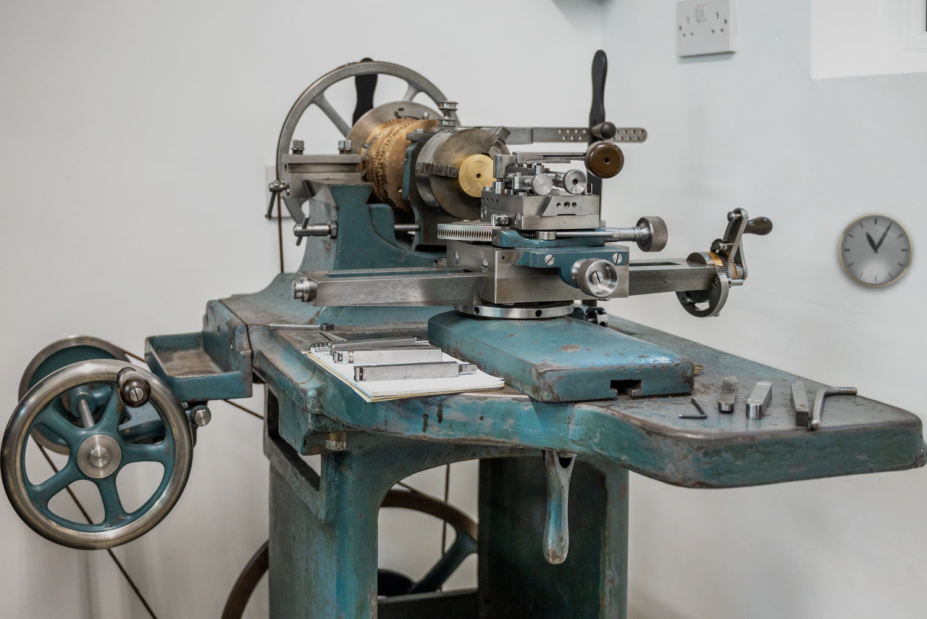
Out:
11 h 05 min
